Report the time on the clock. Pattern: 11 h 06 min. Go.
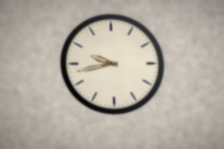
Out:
9 h 43 min
